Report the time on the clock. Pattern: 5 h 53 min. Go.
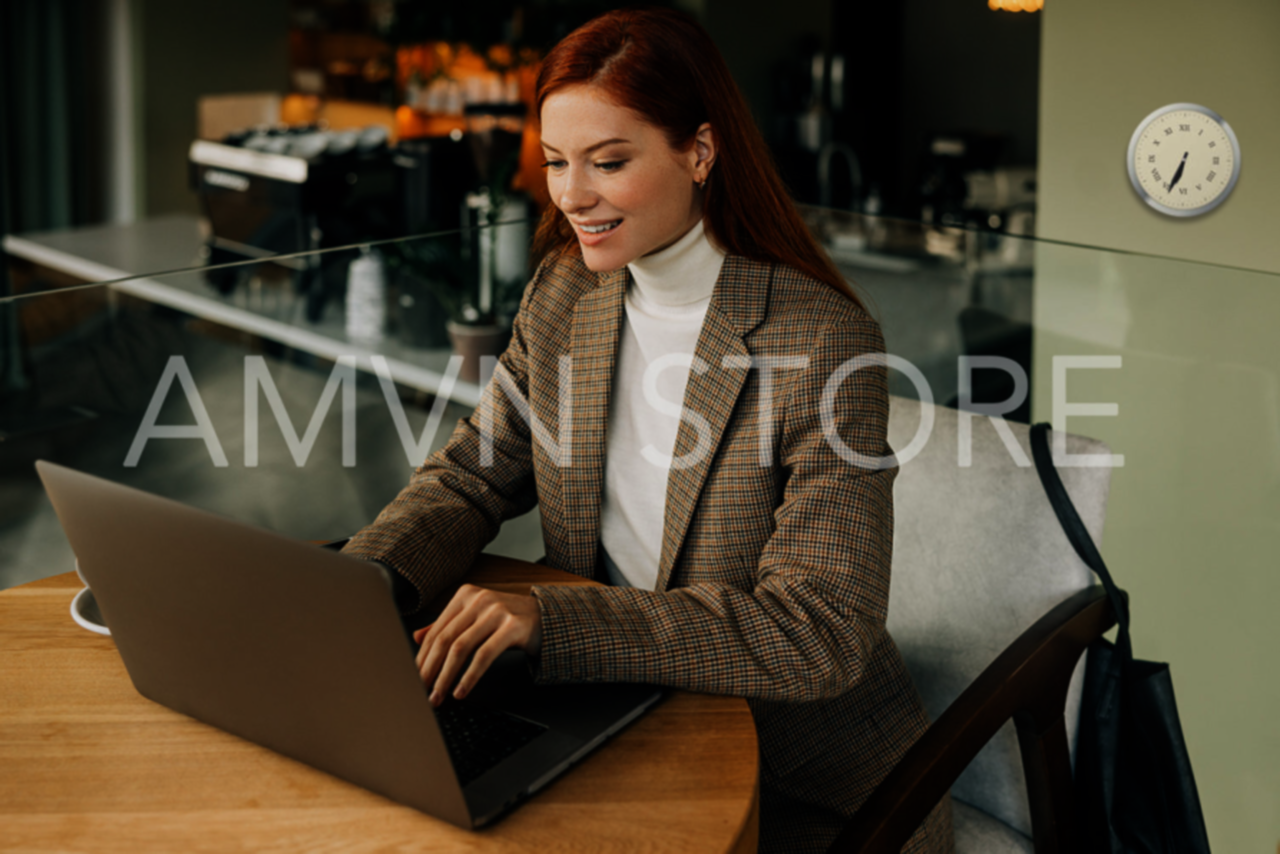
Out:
6 h 34 min
